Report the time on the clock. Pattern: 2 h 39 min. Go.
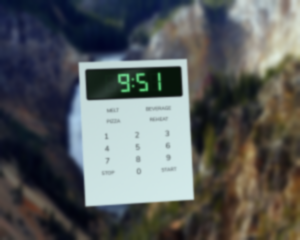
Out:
9 h 51 min
